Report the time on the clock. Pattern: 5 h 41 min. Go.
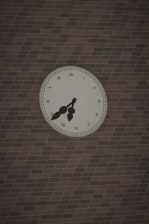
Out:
6 h 39 min
